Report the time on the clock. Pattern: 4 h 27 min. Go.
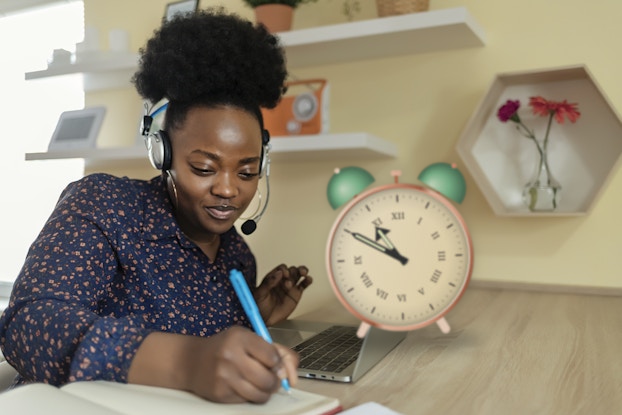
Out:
10 h 50 min
